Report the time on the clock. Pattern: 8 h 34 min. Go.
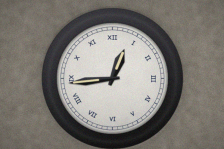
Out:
12 h 44 min
